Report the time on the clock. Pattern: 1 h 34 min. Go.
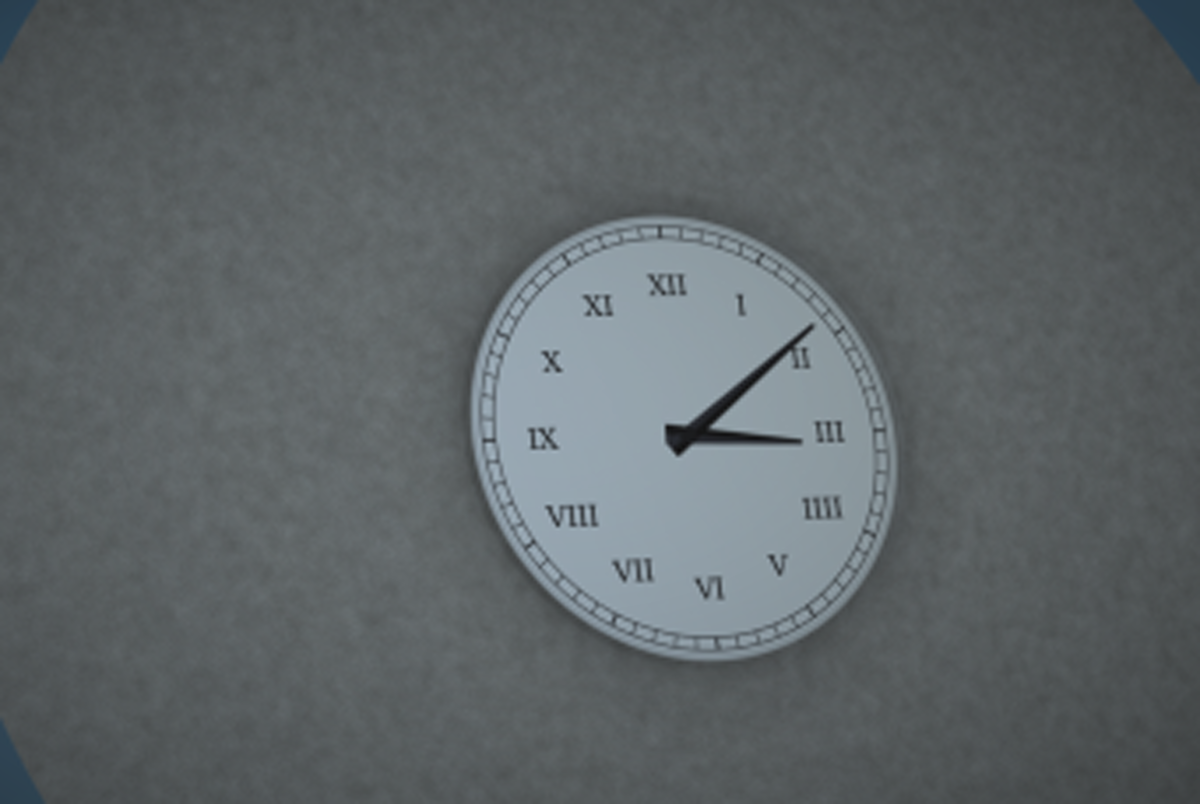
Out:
3 h 09 min
